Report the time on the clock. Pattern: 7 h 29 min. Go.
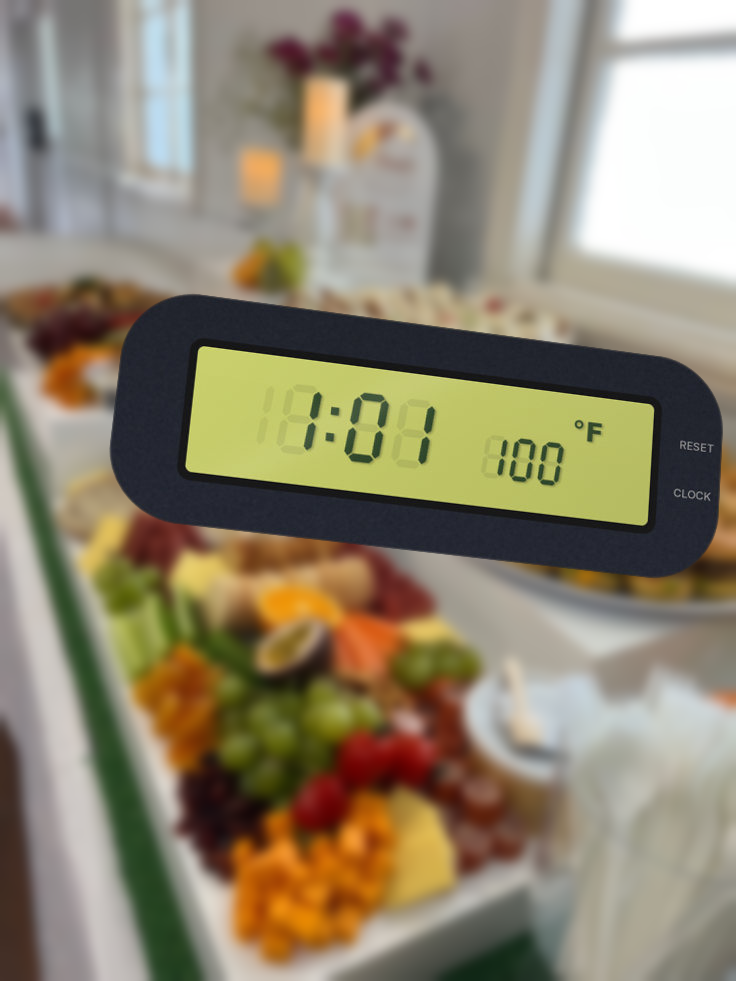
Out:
1 h 01 min
